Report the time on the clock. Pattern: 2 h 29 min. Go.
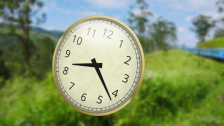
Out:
8 h 22 min
